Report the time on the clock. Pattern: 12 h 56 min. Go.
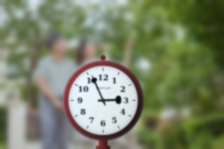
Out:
2 h 56 min
